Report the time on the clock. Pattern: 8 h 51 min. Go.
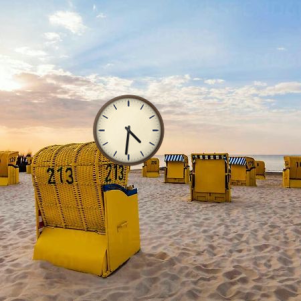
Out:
4 h 31 min
